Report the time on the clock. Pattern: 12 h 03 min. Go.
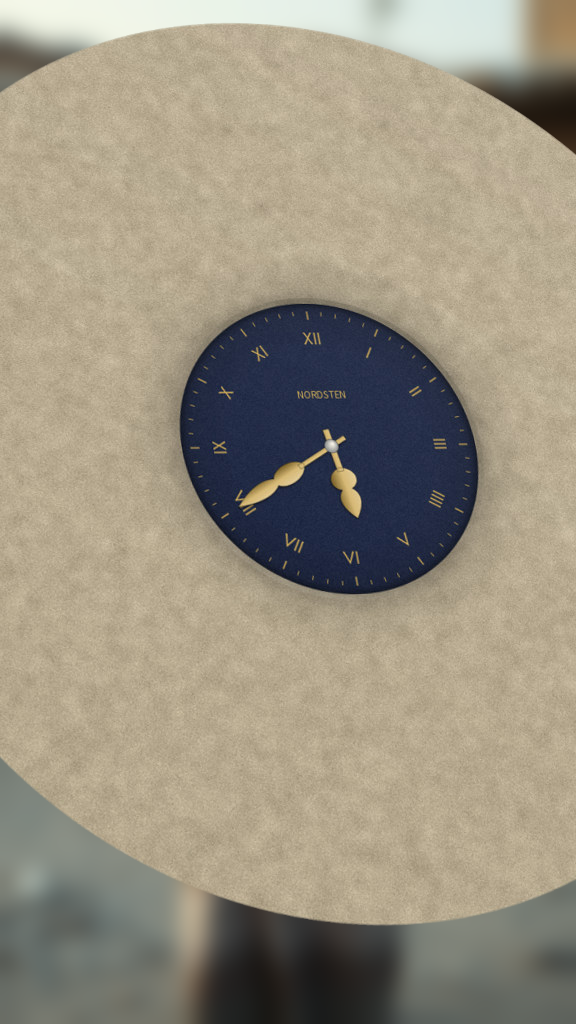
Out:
5 h 40 min
